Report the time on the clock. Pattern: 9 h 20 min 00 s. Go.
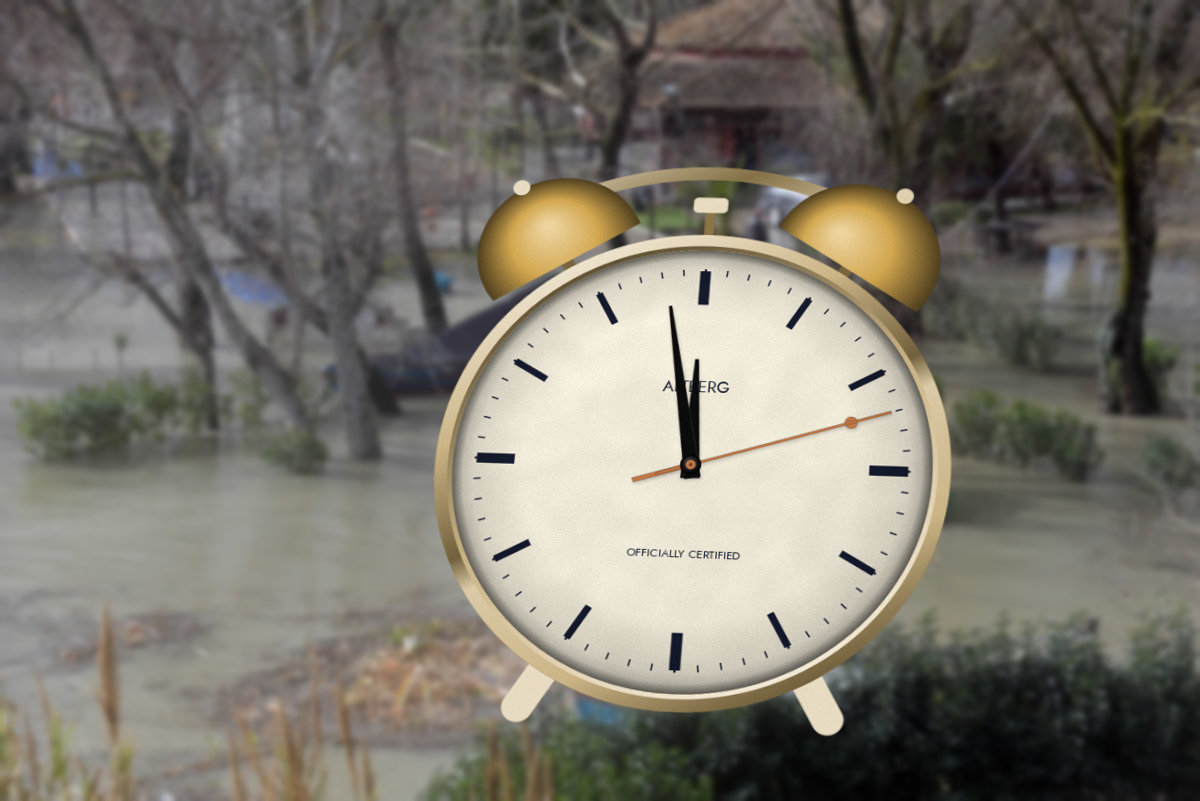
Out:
11 h 58 min 12 s
